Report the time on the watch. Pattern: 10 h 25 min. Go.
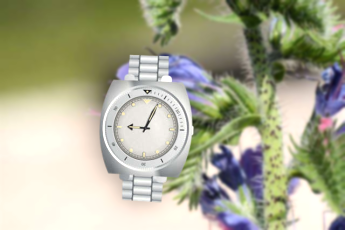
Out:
9 h 04 min
